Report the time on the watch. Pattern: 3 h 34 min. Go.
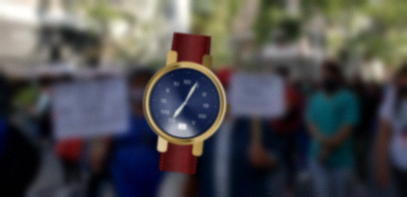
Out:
7 h 04 min
